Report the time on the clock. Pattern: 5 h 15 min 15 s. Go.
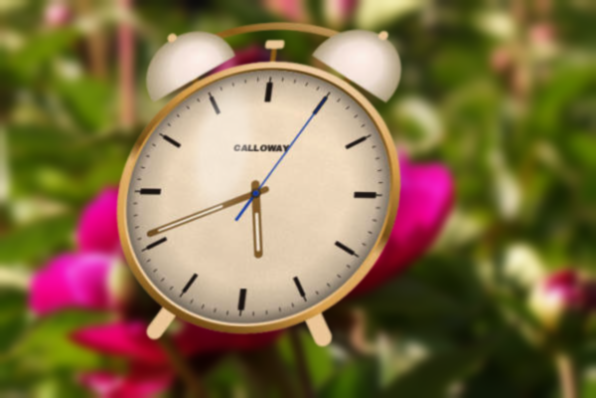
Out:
5 h 41 min 05 s
